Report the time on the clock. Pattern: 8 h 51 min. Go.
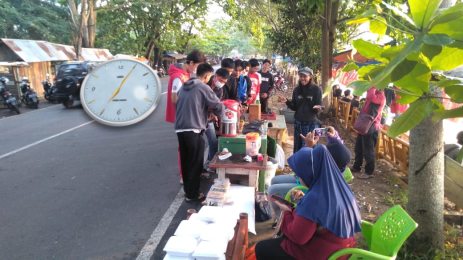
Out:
7 h 05 min
